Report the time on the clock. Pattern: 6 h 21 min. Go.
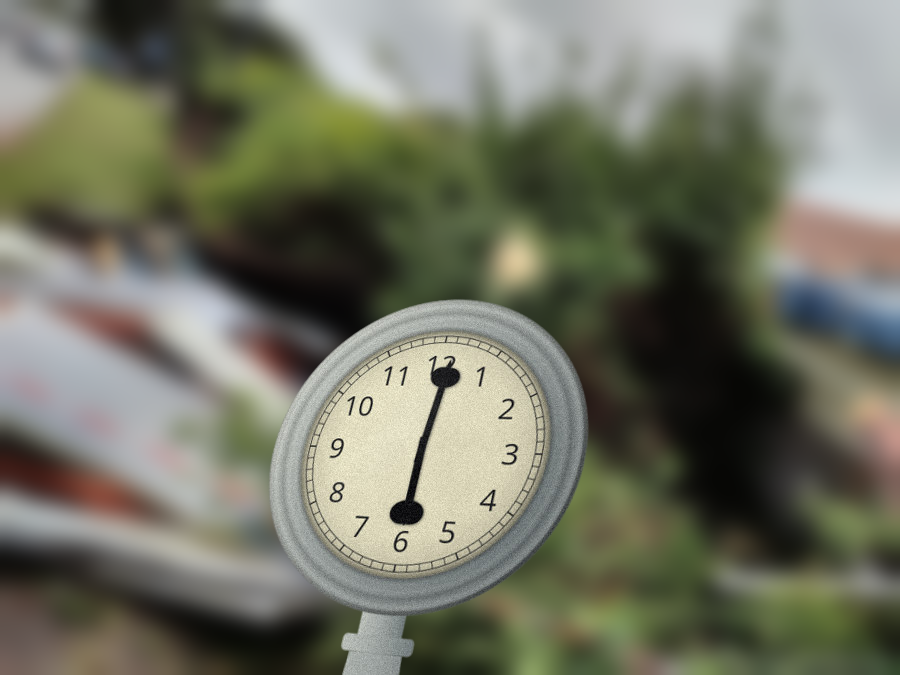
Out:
6 h 01 min
